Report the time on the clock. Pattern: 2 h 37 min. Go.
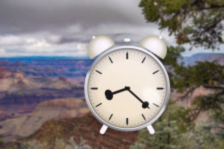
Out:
8 h 22 min
